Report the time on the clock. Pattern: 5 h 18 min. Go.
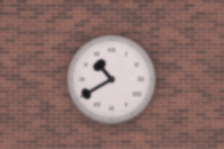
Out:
10 h 40 min
